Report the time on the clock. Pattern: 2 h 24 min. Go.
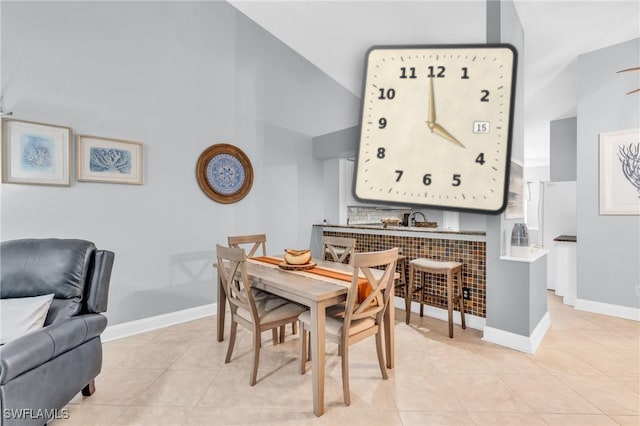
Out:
3 h 59 min
